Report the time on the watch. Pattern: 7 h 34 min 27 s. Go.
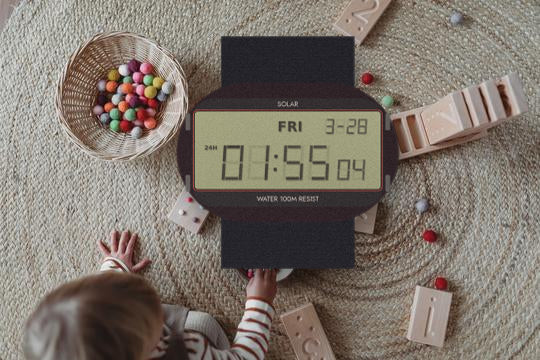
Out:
1 h 55 min 04 s
